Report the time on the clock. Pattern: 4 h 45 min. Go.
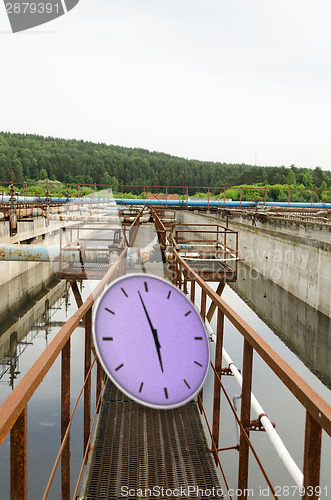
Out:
5 h 58 min
